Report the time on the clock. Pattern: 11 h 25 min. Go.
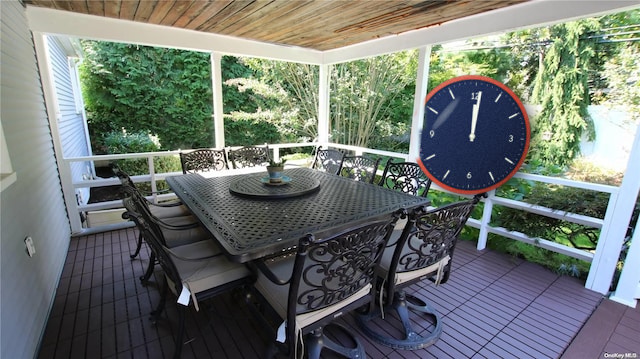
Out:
12 h 01 min
